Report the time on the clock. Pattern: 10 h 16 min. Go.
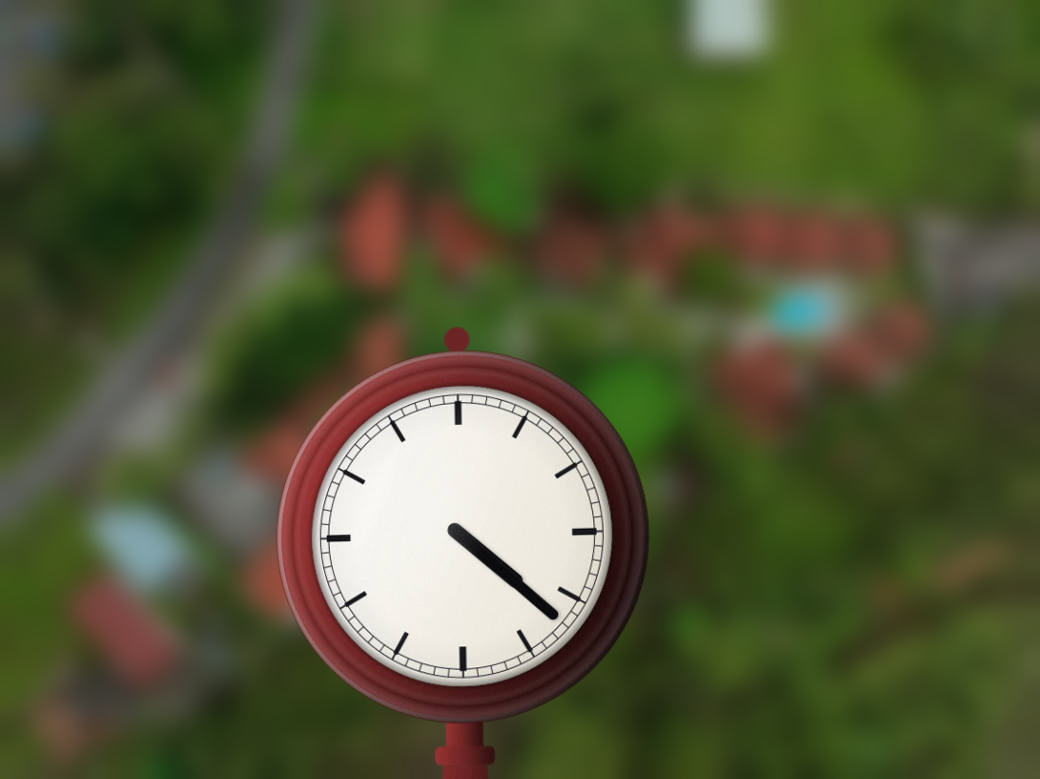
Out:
4 h 22 min
